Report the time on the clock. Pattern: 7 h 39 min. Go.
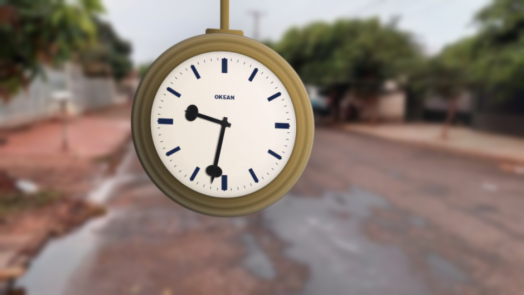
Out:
9 h 32 min
